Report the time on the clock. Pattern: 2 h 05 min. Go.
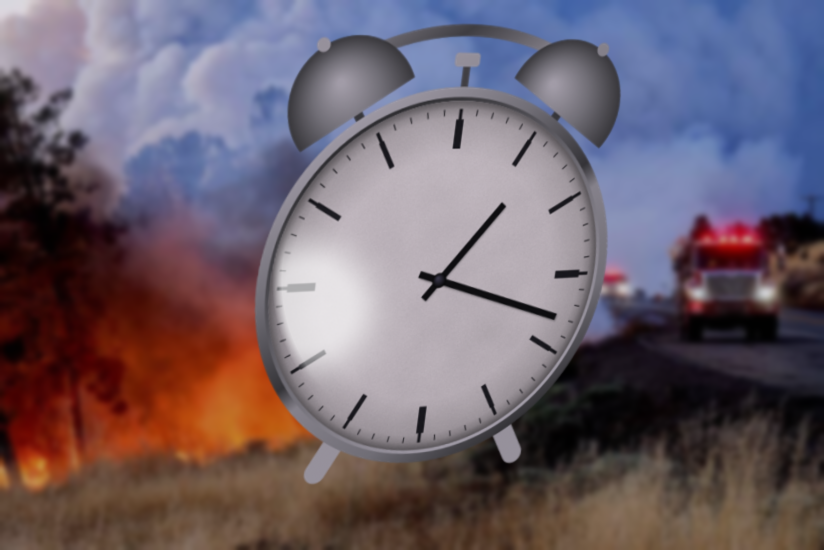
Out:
1 h 18 min
